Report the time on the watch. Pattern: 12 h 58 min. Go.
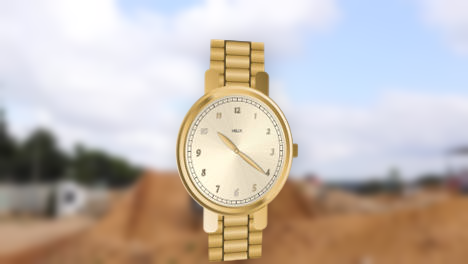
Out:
10 h 21 min
